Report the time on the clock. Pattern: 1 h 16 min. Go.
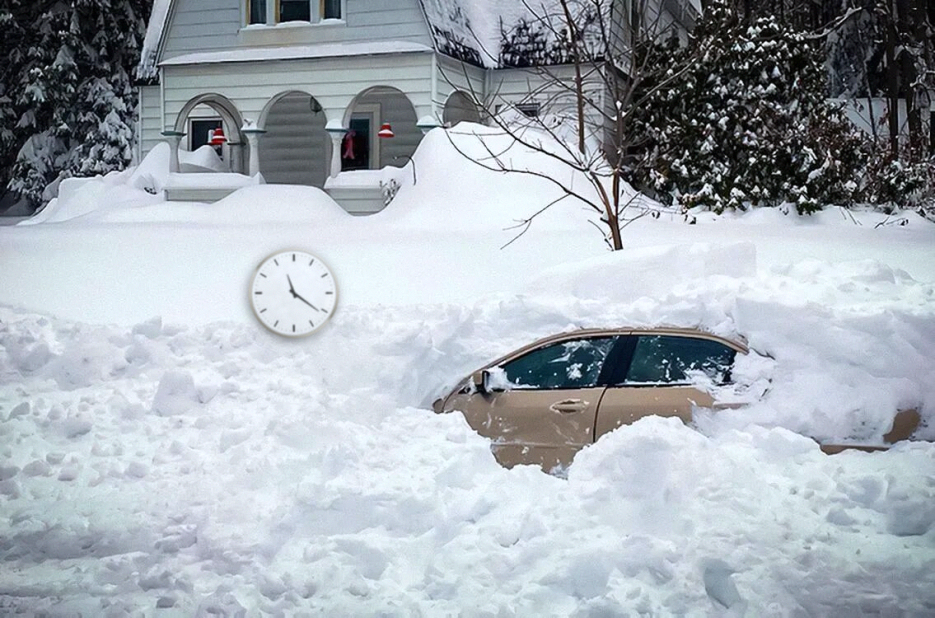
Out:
11 h 21 min
